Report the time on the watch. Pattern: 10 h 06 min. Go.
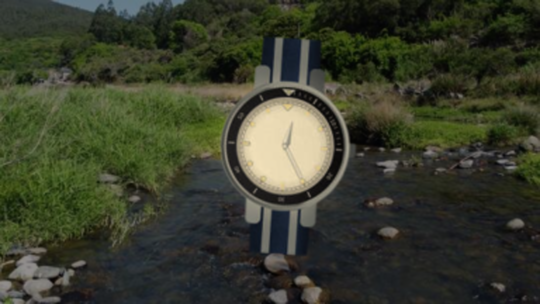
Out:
12 h 25 min
